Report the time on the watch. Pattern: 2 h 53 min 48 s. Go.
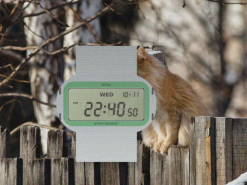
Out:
22 h 40 min 50 s
